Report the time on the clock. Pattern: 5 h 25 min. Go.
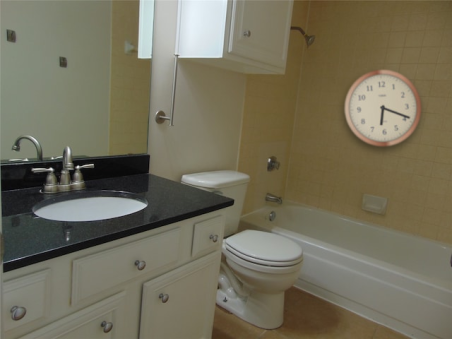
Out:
6 h 19 min
